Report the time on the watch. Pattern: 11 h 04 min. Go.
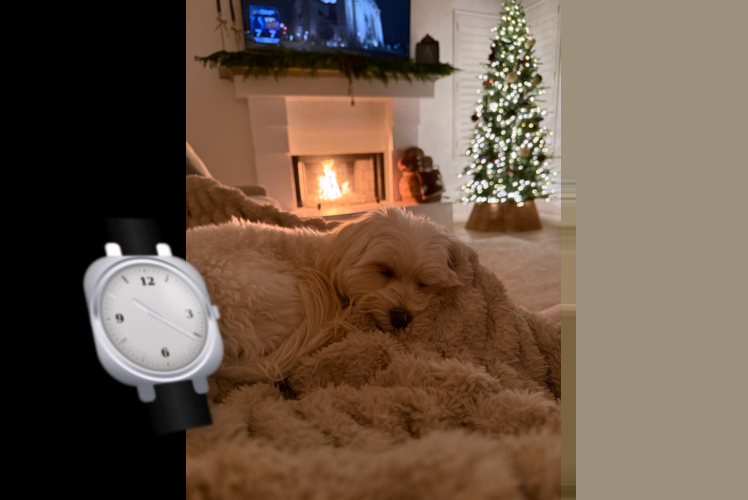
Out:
10 h 21 min
